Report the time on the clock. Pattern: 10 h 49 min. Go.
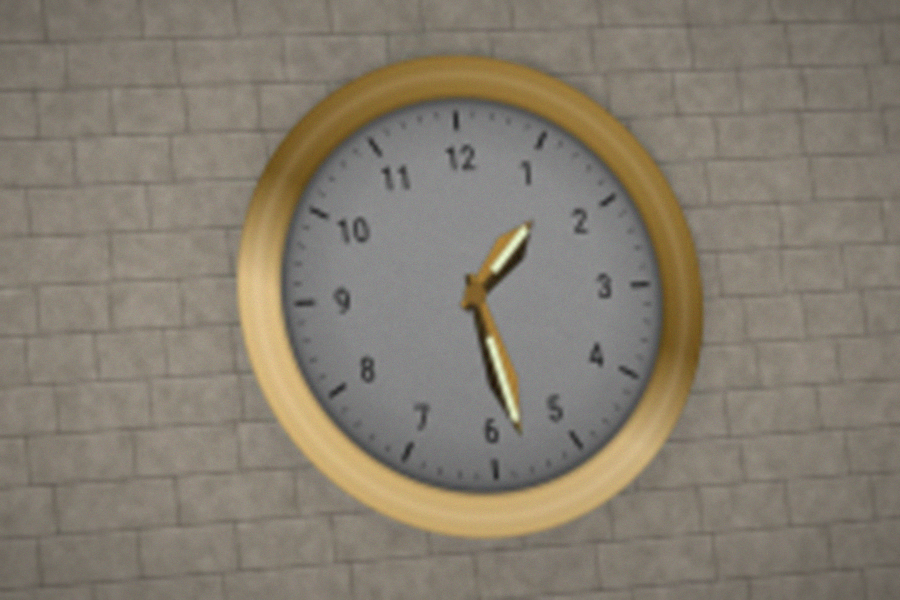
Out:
1 h 28 min
